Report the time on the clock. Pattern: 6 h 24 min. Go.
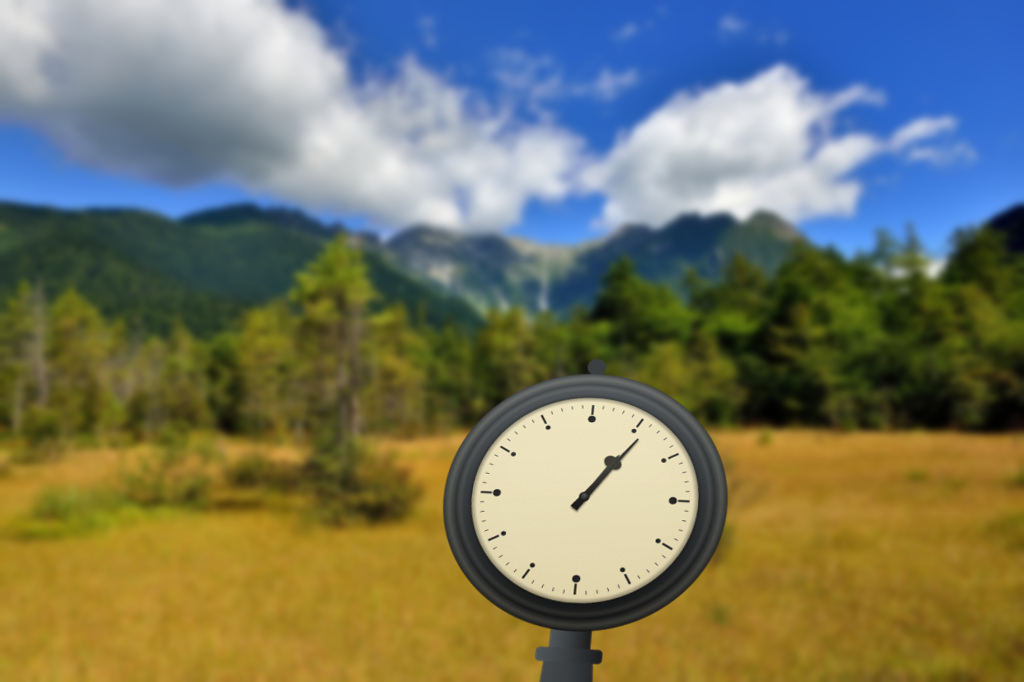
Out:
1 h 06 min
